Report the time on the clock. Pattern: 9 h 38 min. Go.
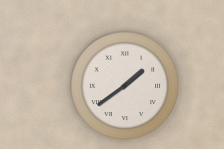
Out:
1 h 39 min
